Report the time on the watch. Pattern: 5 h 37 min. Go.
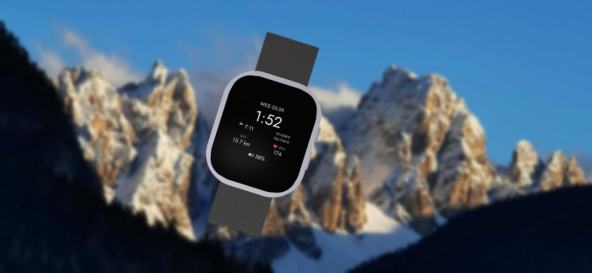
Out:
1 h 52 min
